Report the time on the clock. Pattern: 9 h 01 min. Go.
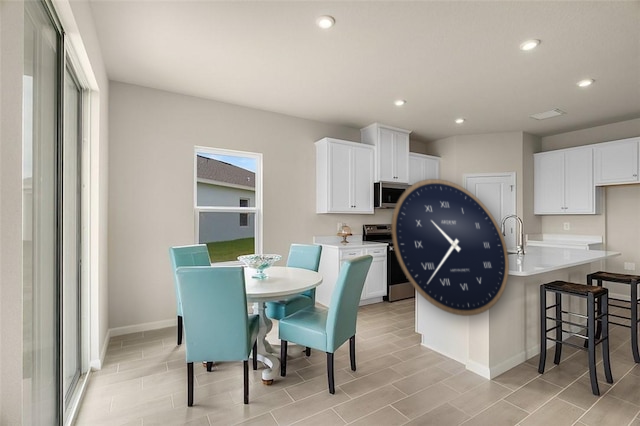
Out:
10 h 38 min
